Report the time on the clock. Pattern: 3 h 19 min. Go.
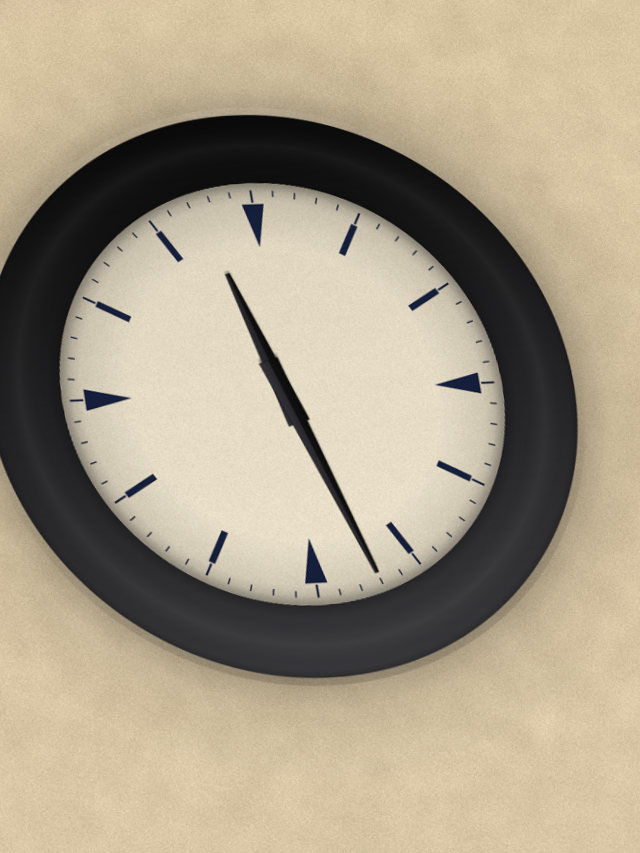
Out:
11 h 27 min
